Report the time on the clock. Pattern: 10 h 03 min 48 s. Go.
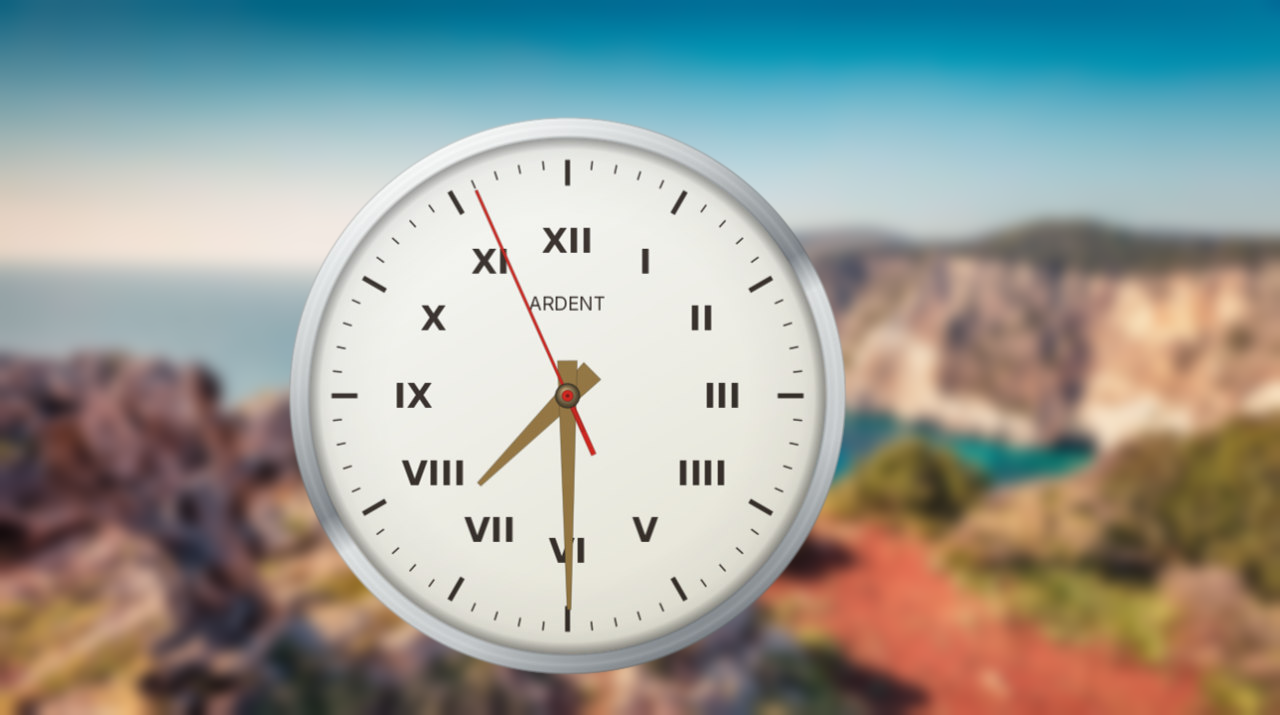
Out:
7 h 29 min 56 s
